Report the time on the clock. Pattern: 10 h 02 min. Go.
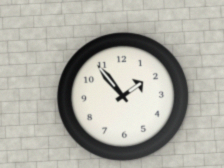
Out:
1 h 54 min
